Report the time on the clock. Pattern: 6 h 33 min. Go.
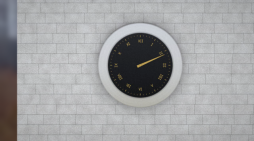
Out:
2 h 11 min
